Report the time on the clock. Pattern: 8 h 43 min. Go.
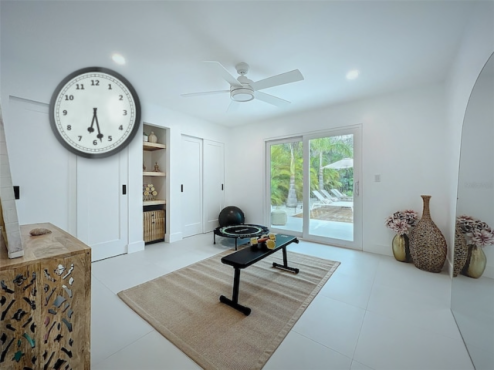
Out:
6 h 28 min
